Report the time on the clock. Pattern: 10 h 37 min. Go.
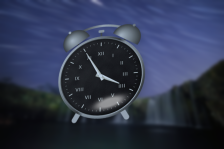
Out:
3 h 55 min
